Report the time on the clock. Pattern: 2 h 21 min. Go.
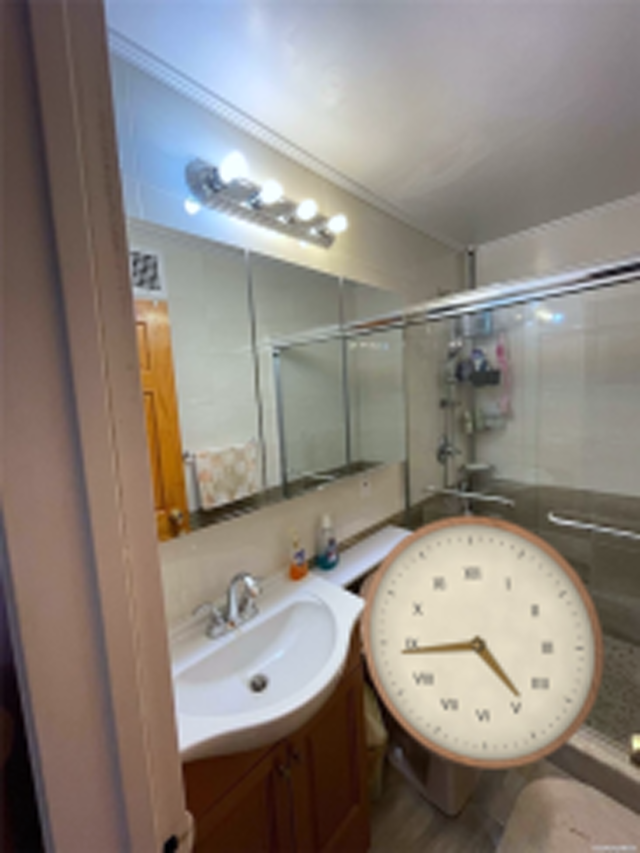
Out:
4 h 44 min
